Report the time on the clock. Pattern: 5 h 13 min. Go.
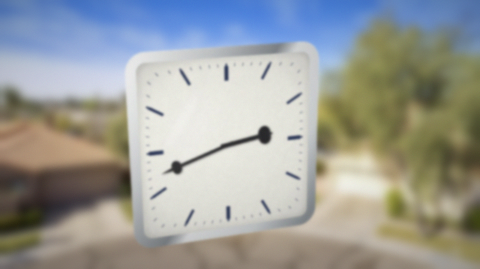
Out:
2 h 42 min
